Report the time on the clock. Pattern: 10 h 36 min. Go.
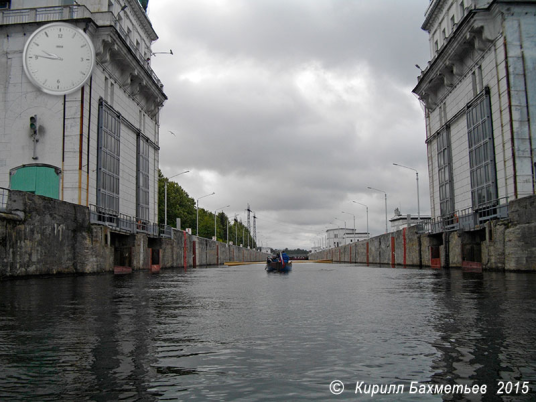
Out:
9 h 46 min
